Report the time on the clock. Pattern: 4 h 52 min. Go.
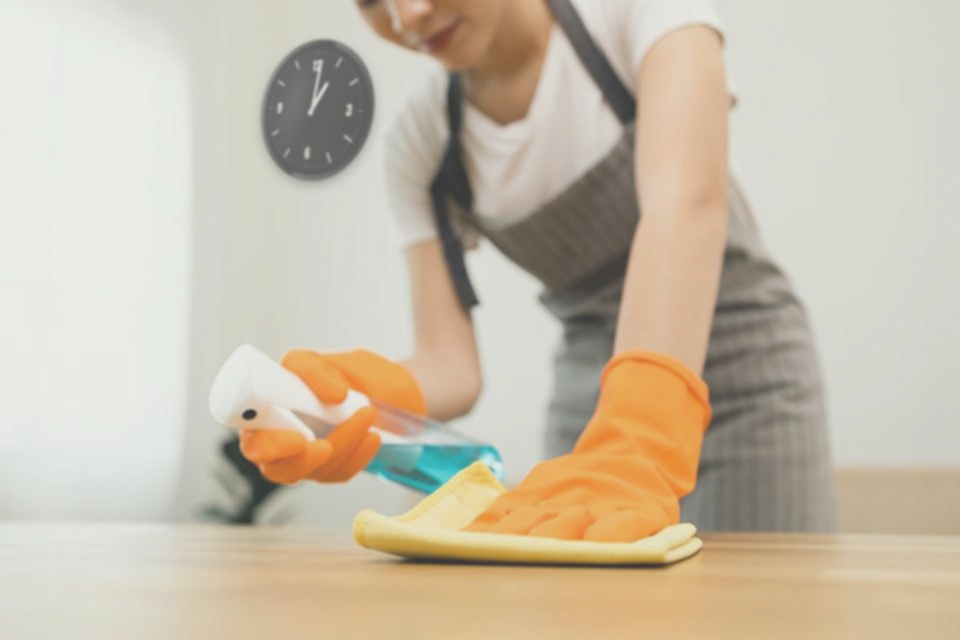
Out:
1 h 01 min
